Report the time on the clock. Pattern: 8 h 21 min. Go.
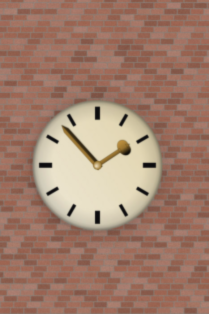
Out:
1 h 53 min
